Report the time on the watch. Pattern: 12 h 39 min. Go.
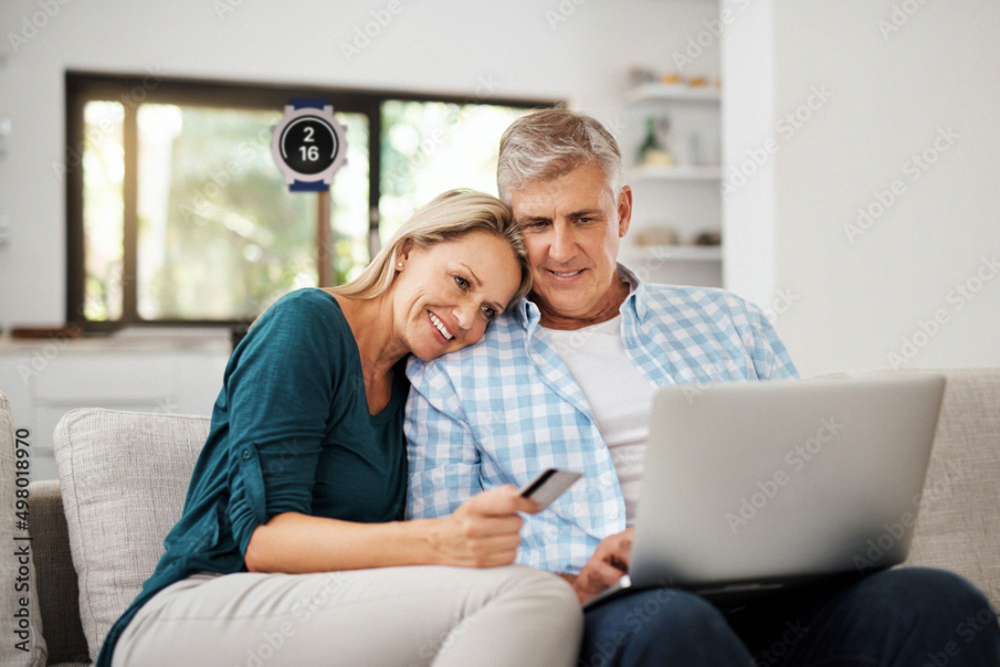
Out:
2 h 16 min
